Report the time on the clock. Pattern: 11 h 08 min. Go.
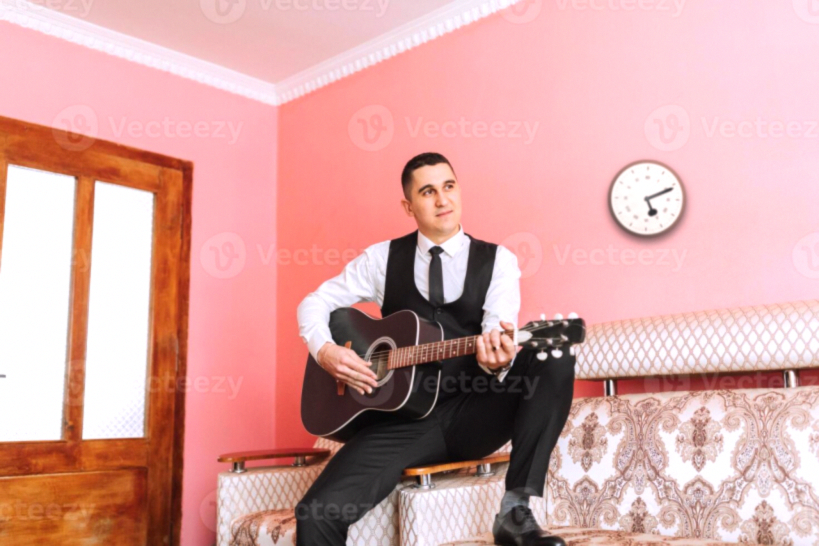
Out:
5 h 11 min
